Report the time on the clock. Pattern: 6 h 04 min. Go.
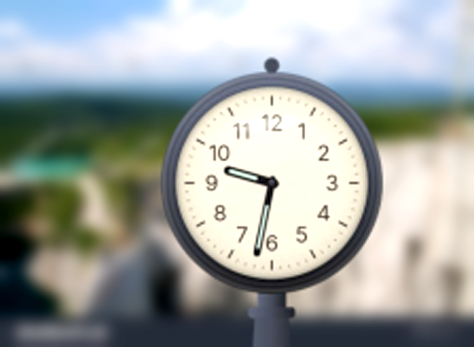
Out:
9 h 32 min
